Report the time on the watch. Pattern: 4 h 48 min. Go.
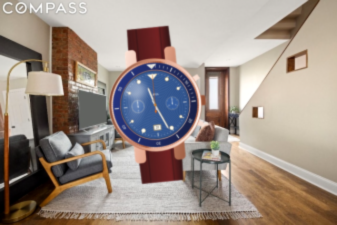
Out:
11 h 26 min
